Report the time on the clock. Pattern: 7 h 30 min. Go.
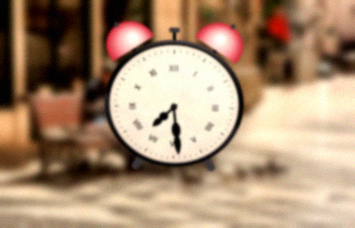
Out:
7 h 29 min
